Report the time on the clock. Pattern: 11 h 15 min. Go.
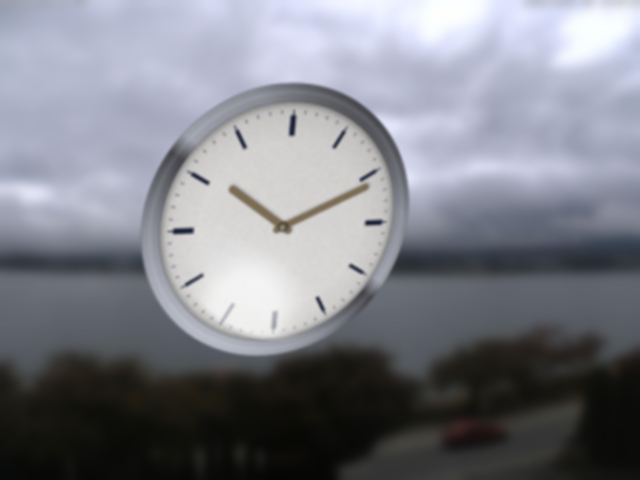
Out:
10 h 11 min
